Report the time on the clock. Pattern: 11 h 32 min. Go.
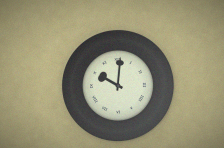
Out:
10 h 01 min
